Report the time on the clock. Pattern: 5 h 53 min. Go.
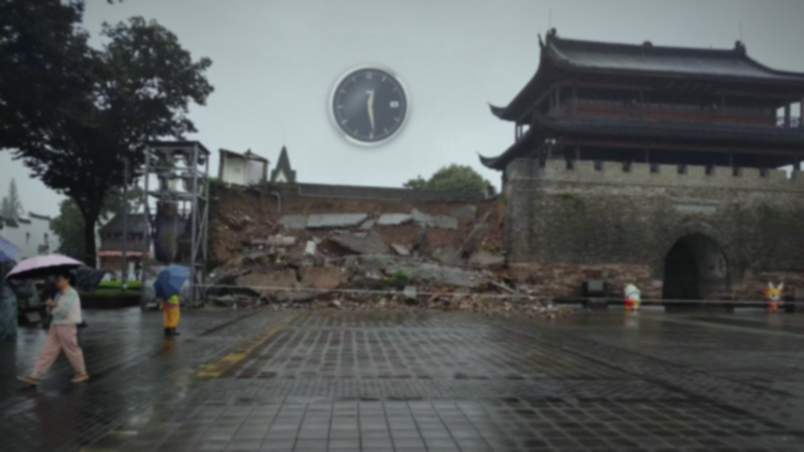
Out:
12 h 29 min
